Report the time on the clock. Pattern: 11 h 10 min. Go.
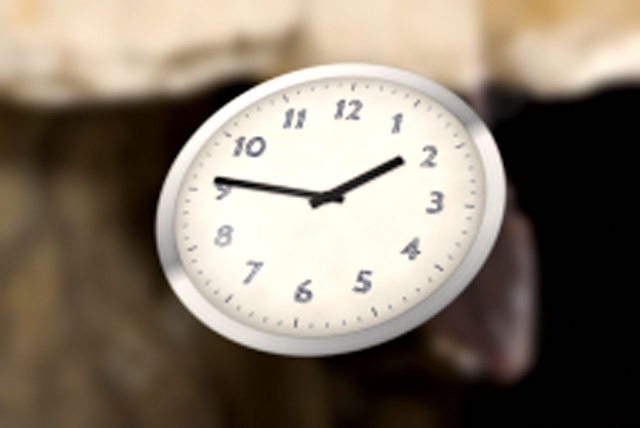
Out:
1 h 46 min
